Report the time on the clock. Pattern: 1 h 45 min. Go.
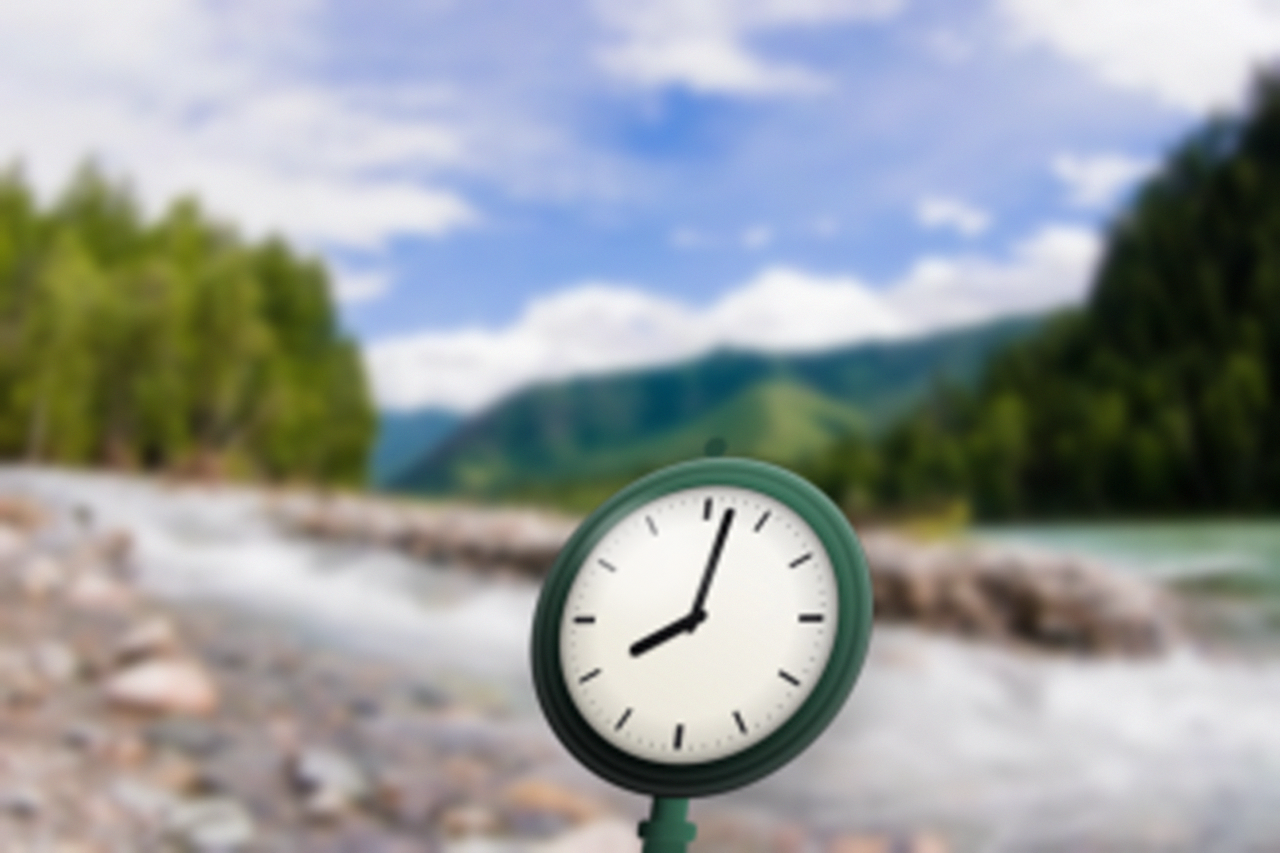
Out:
8 h 02 min
